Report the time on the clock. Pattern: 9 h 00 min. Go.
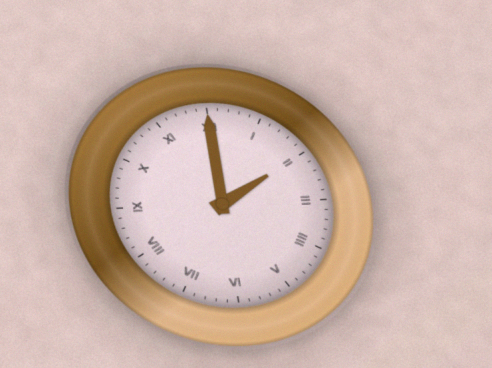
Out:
2 h 00 min
